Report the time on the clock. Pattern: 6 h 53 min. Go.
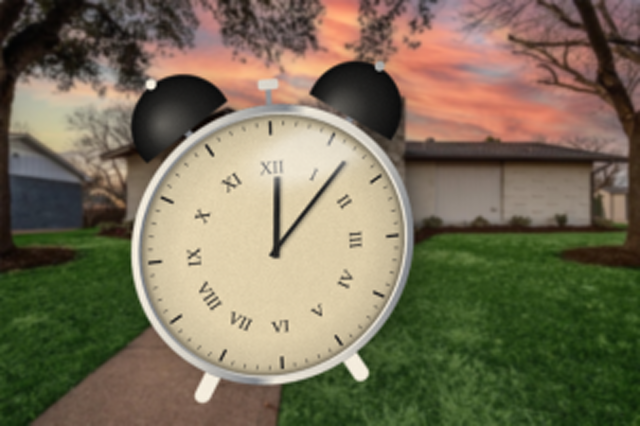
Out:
12 h 07 min
